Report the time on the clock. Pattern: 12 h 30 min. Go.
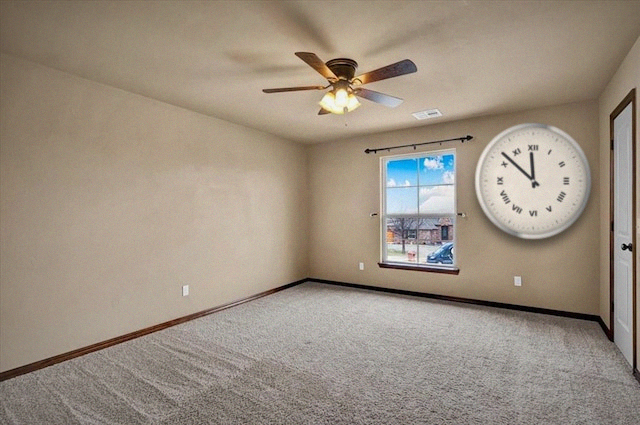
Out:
11 h 52 min
